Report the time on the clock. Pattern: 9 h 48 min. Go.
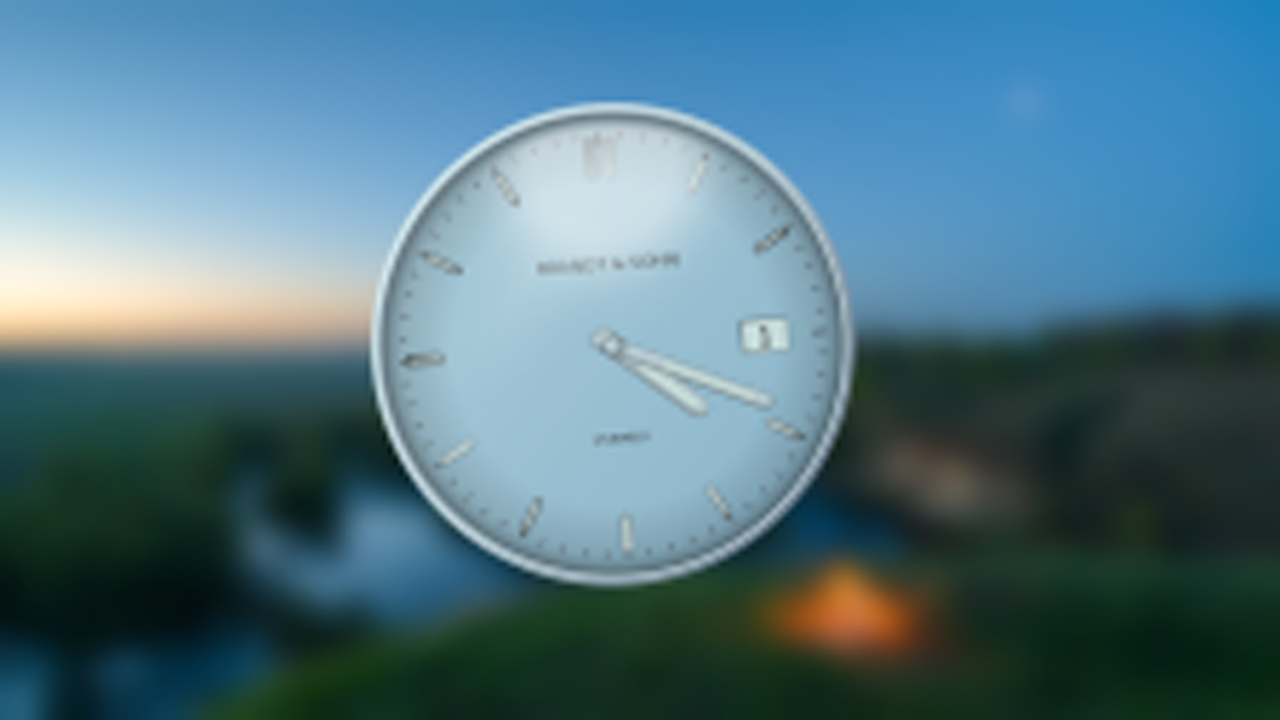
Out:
4 h 19 min
